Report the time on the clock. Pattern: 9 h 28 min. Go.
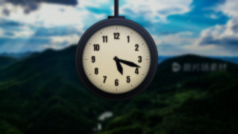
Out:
5 h 18 min
